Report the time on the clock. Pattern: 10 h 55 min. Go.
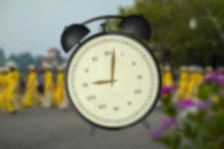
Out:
9 h 02 min
